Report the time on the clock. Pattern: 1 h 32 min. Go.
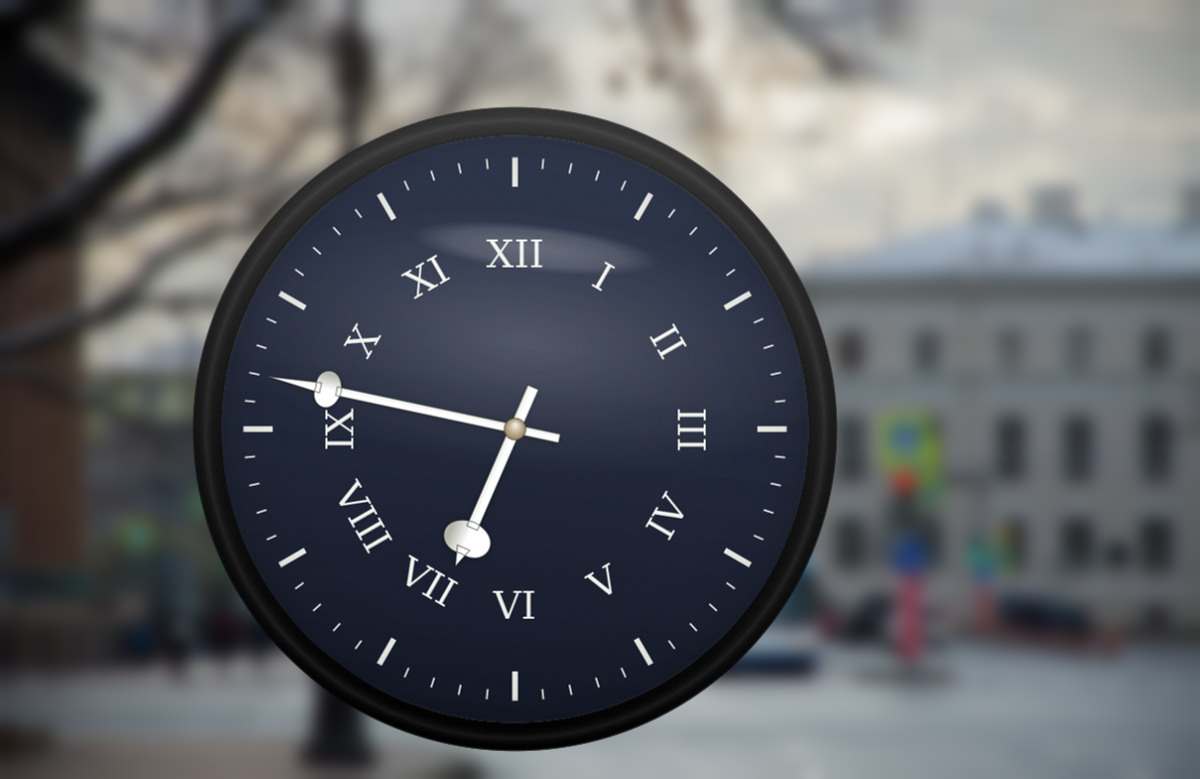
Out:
6 h 47 min
